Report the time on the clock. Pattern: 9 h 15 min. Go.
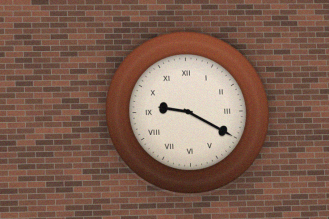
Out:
9 h 20 min
